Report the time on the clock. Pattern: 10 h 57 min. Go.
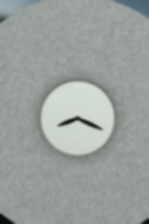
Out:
8 h 19 min
